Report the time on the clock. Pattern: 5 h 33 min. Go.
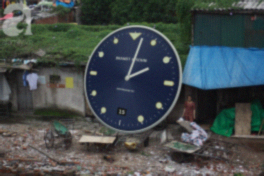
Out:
2 h 02 min
